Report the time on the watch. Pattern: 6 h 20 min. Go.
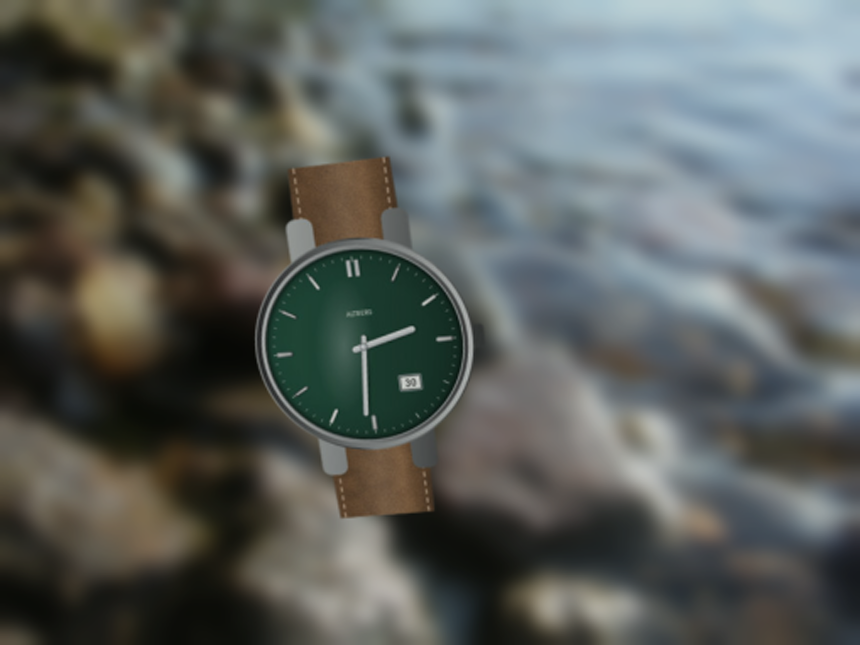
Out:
2 h 31 min
